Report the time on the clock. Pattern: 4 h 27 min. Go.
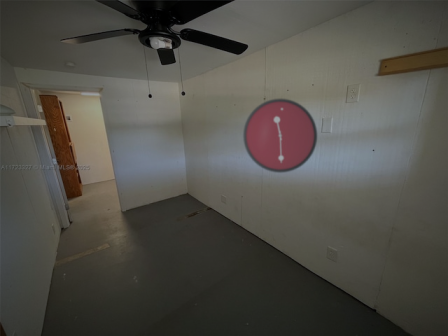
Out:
11 h 29 min
